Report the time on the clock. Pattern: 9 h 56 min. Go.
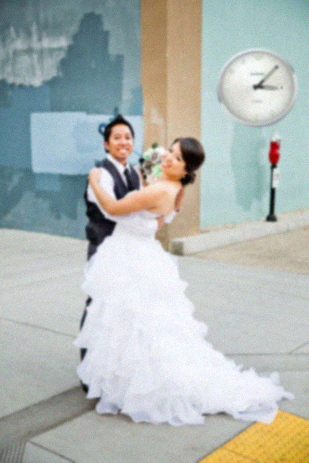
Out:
3 h 07 min
